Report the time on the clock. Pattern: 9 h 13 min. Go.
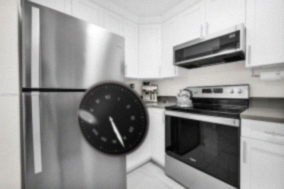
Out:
5 h 27 min
